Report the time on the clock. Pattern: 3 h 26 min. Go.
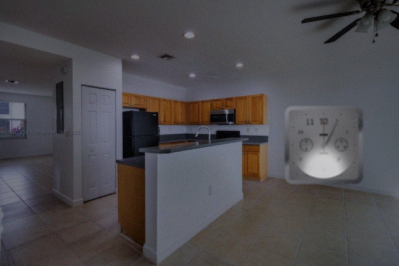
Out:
1 h 05 min
